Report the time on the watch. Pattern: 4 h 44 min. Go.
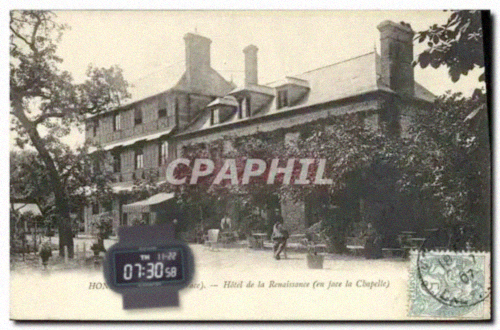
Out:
7 h 30 min
